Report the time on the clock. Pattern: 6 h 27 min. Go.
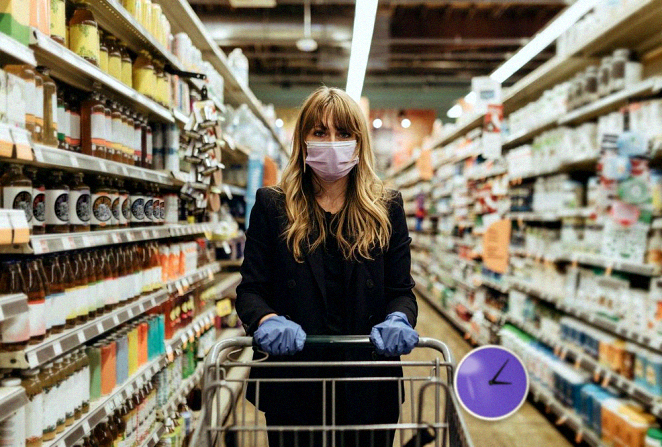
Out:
3 h 06 min
